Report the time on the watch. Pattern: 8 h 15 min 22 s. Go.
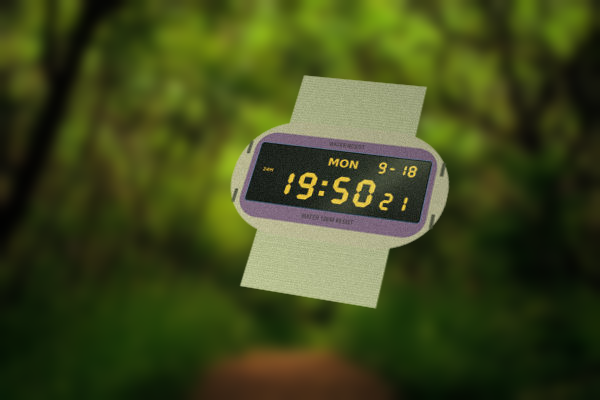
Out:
19 h 50 min 21 s
